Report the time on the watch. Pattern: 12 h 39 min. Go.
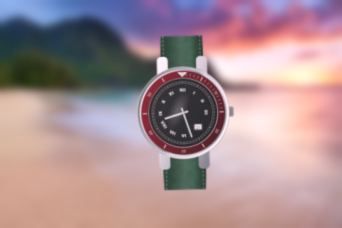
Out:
8 h 27 min
